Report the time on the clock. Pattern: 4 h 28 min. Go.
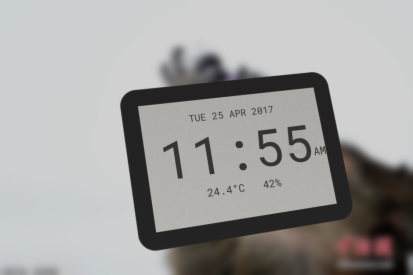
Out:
11 h 55 min
